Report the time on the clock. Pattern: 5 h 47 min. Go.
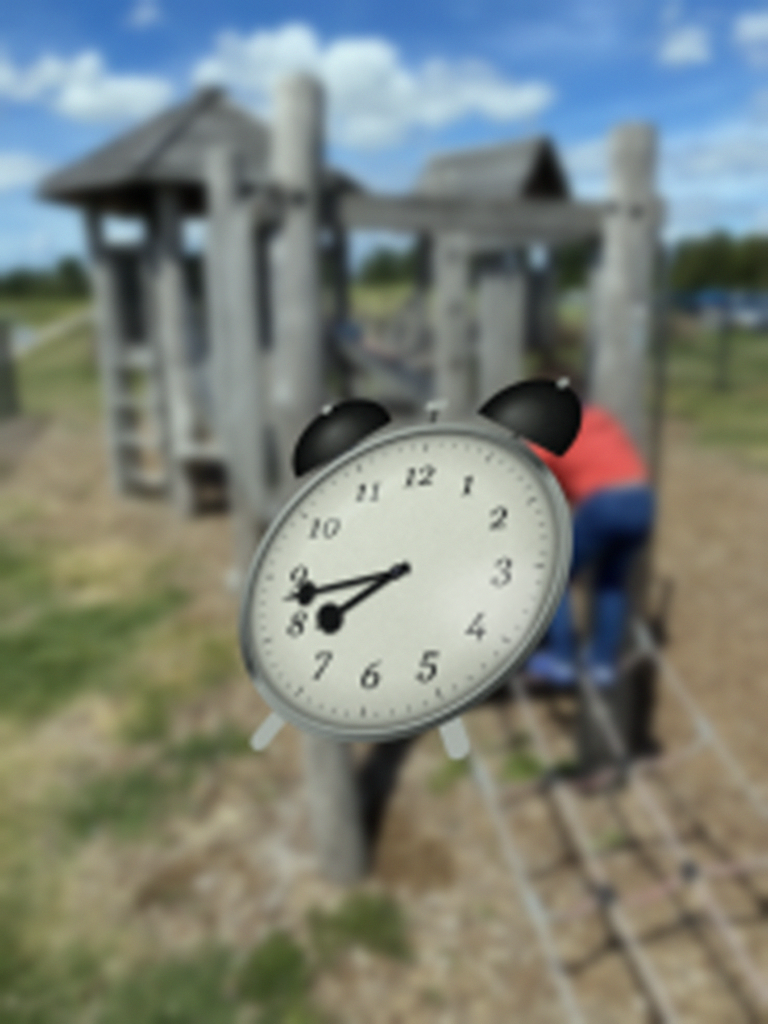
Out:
7 h 43 min
